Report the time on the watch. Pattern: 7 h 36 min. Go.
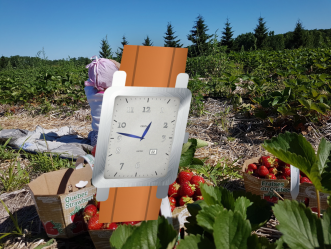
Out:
12 h 47 min
